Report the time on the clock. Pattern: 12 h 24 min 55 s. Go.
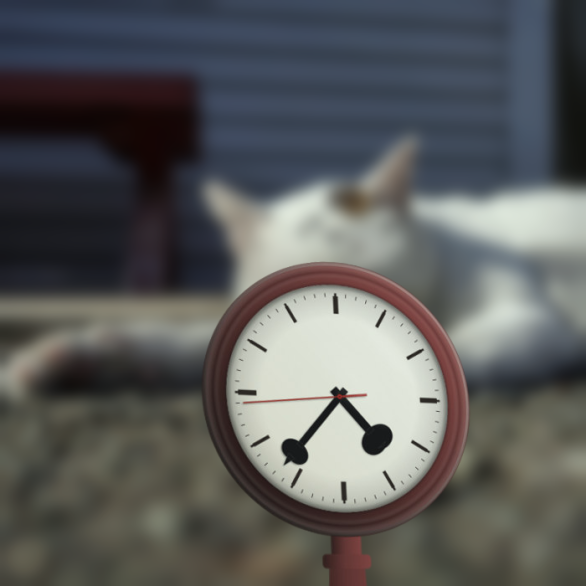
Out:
4 h 36 min 44 s
